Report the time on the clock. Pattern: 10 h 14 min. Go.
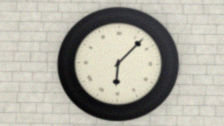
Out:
6 h 07 min
